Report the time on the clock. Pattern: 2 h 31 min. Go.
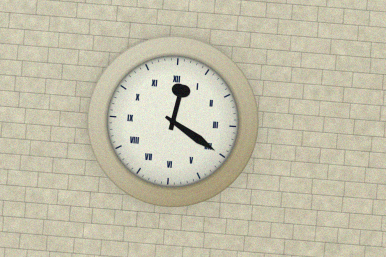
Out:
12 h 20 min
